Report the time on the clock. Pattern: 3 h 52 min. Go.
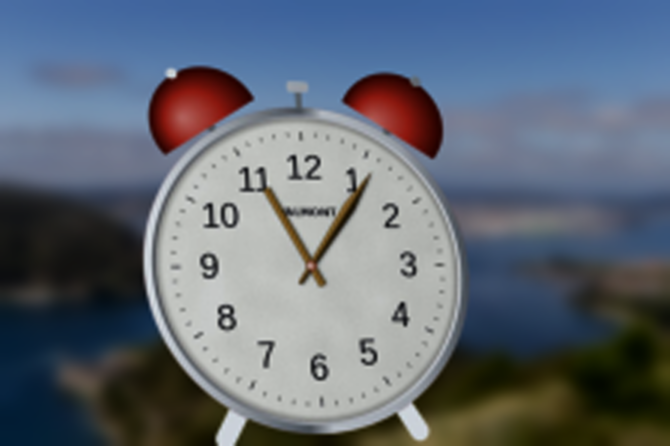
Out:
11 h 06 min
